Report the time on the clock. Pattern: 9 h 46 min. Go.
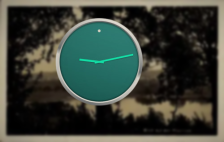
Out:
9 h 13 min
